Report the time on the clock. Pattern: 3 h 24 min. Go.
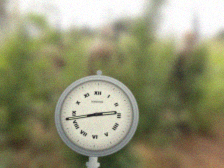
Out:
2 h 43 min
